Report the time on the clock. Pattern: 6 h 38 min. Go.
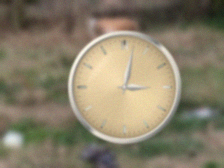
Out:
3 h 02 min
